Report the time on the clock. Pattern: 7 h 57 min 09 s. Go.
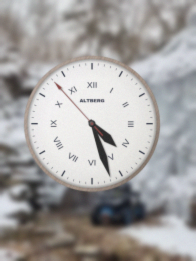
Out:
4 h 26 min 53 s
